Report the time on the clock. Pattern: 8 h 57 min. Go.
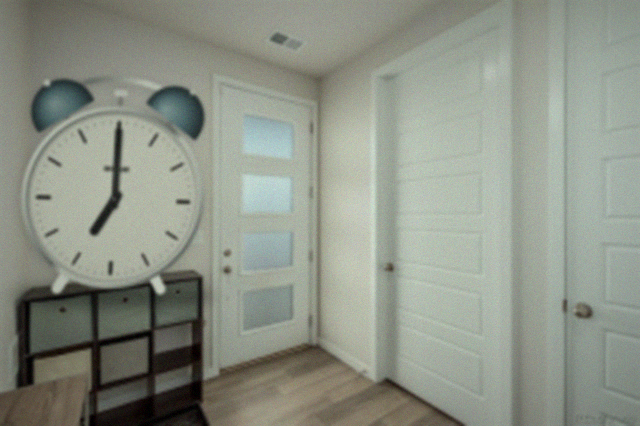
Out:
7 h 00 min
